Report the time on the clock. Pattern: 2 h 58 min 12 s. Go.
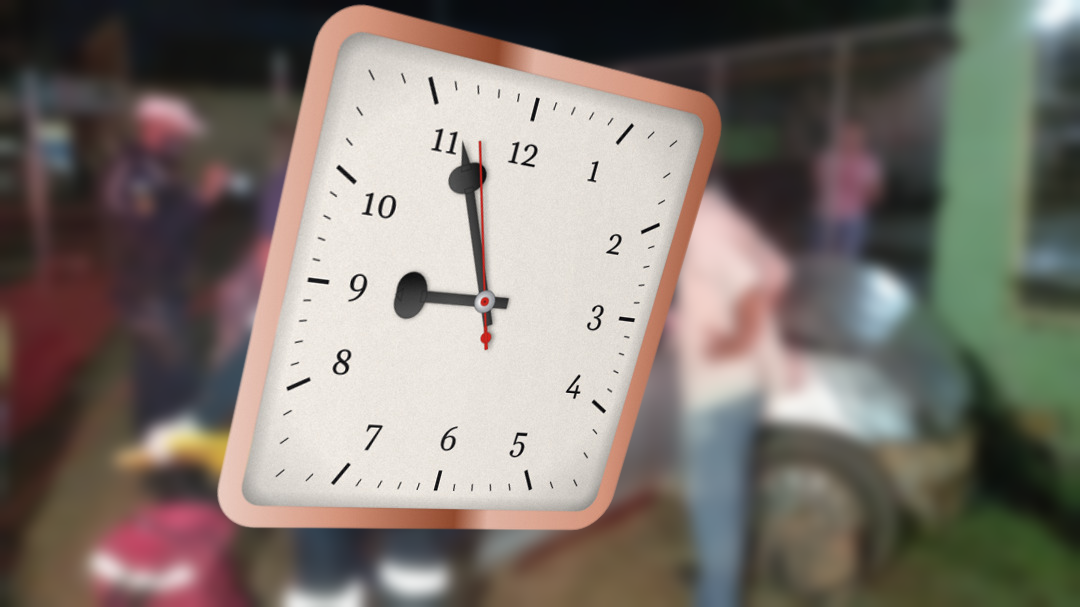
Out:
8 h 55 min 57 s
